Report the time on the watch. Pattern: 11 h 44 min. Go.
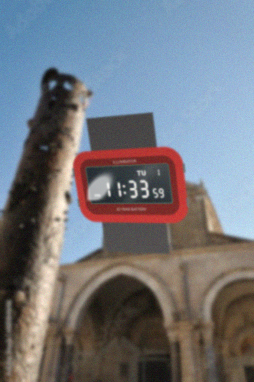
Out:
11 h 33 min
